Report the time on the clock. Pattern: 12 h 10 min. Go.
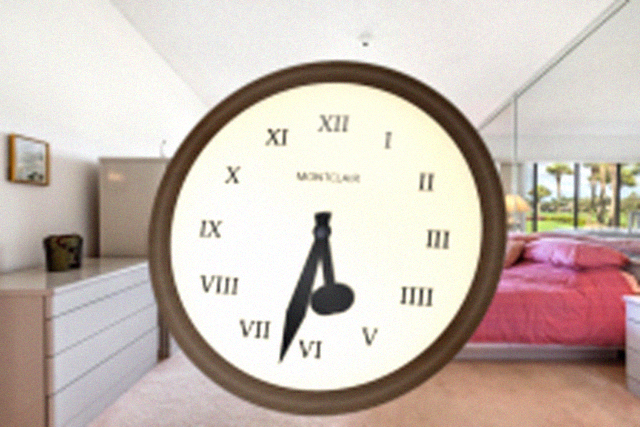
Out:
5 h 32 min
